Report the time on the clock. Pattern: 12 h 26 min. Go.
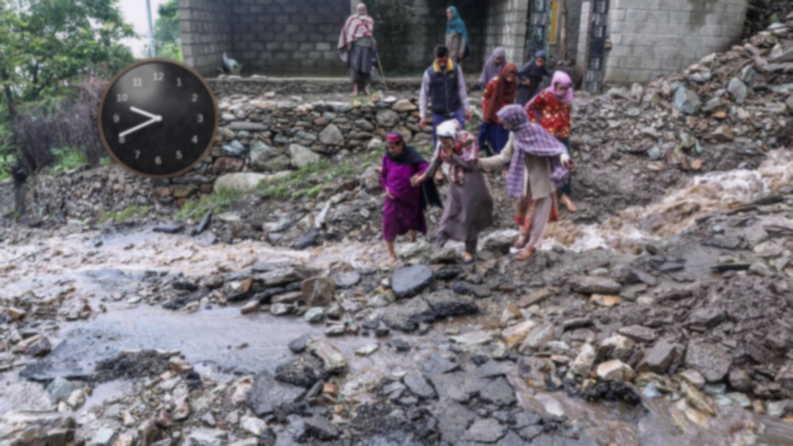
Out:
9 h 41 min
